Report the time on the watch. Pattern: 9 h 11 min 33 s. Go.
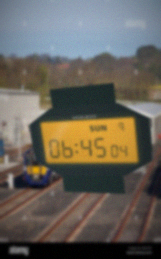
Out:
6 h 45 min 04 s
